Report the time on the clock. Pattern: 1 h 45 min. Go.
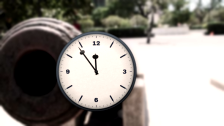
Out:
11 h 54 min
